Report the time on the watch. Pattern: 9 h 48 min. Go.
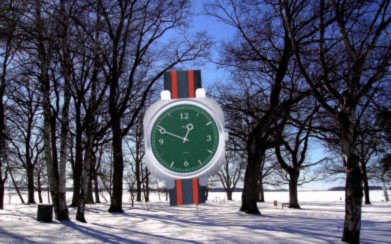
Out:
12 h 49 min
